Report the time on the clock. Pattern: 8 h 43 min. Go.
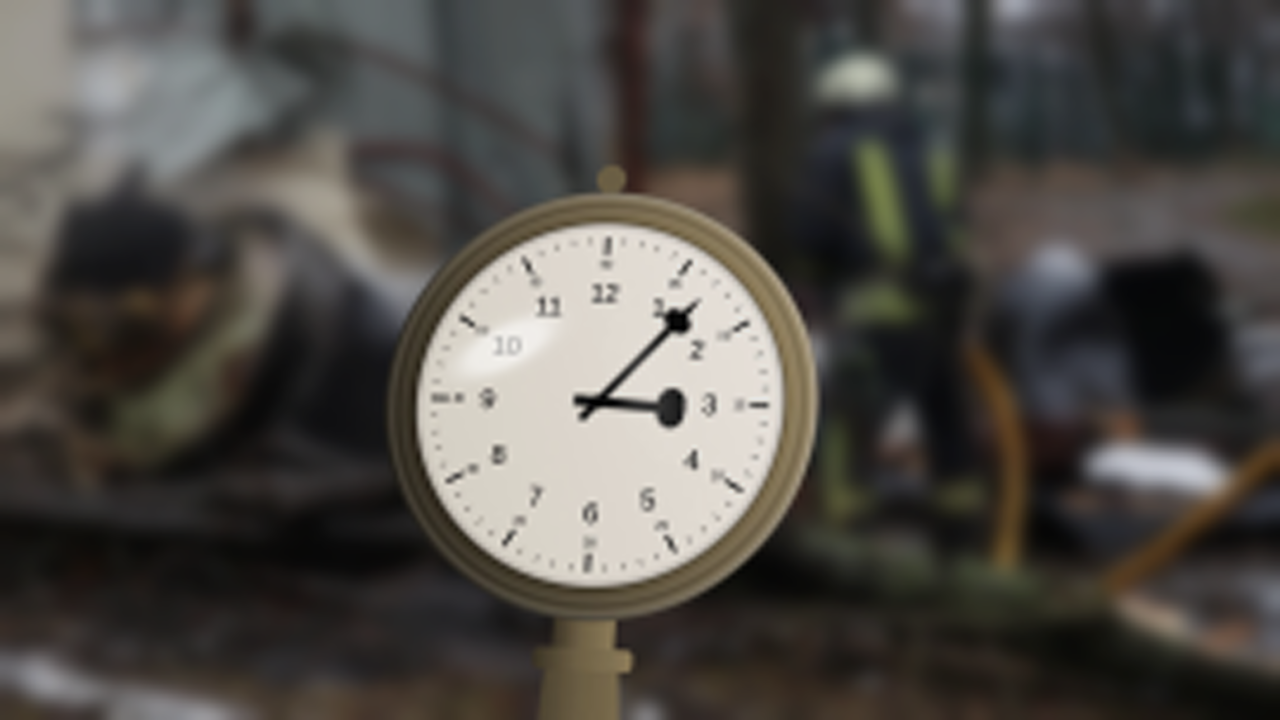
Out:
3 h 07 min
